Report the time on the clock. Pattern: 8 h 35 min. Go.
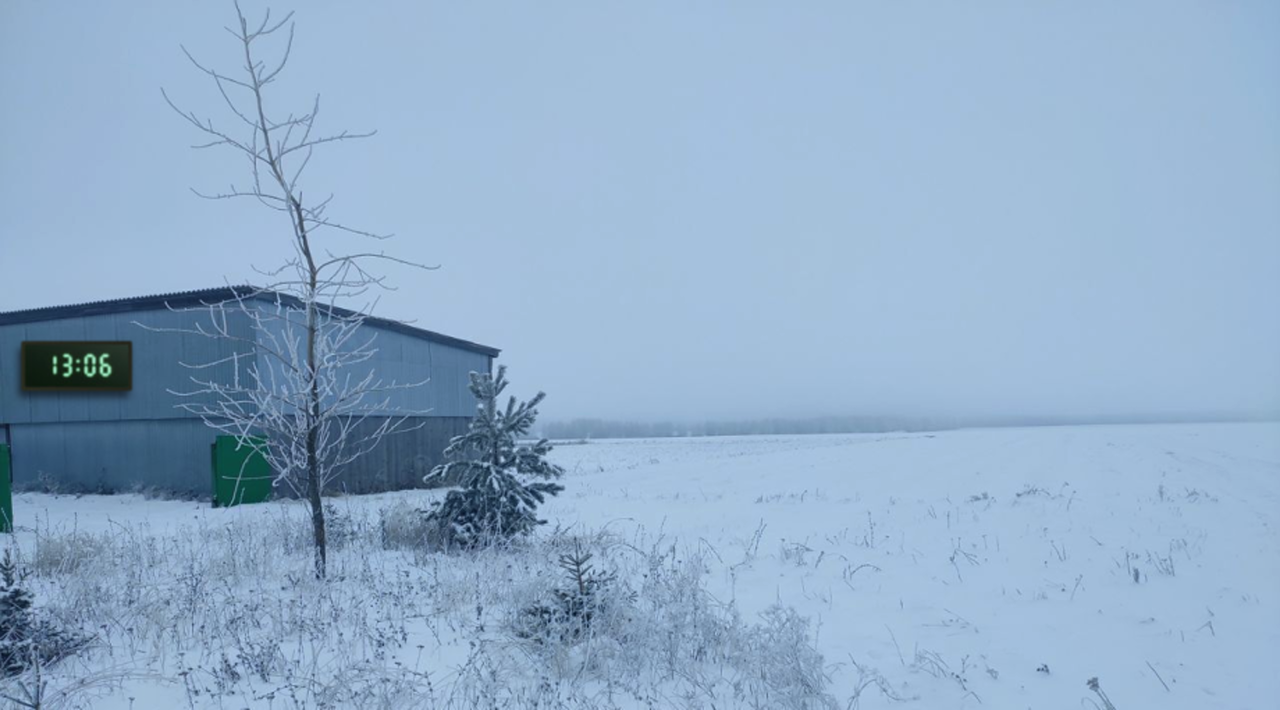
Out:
13 h 06 min
